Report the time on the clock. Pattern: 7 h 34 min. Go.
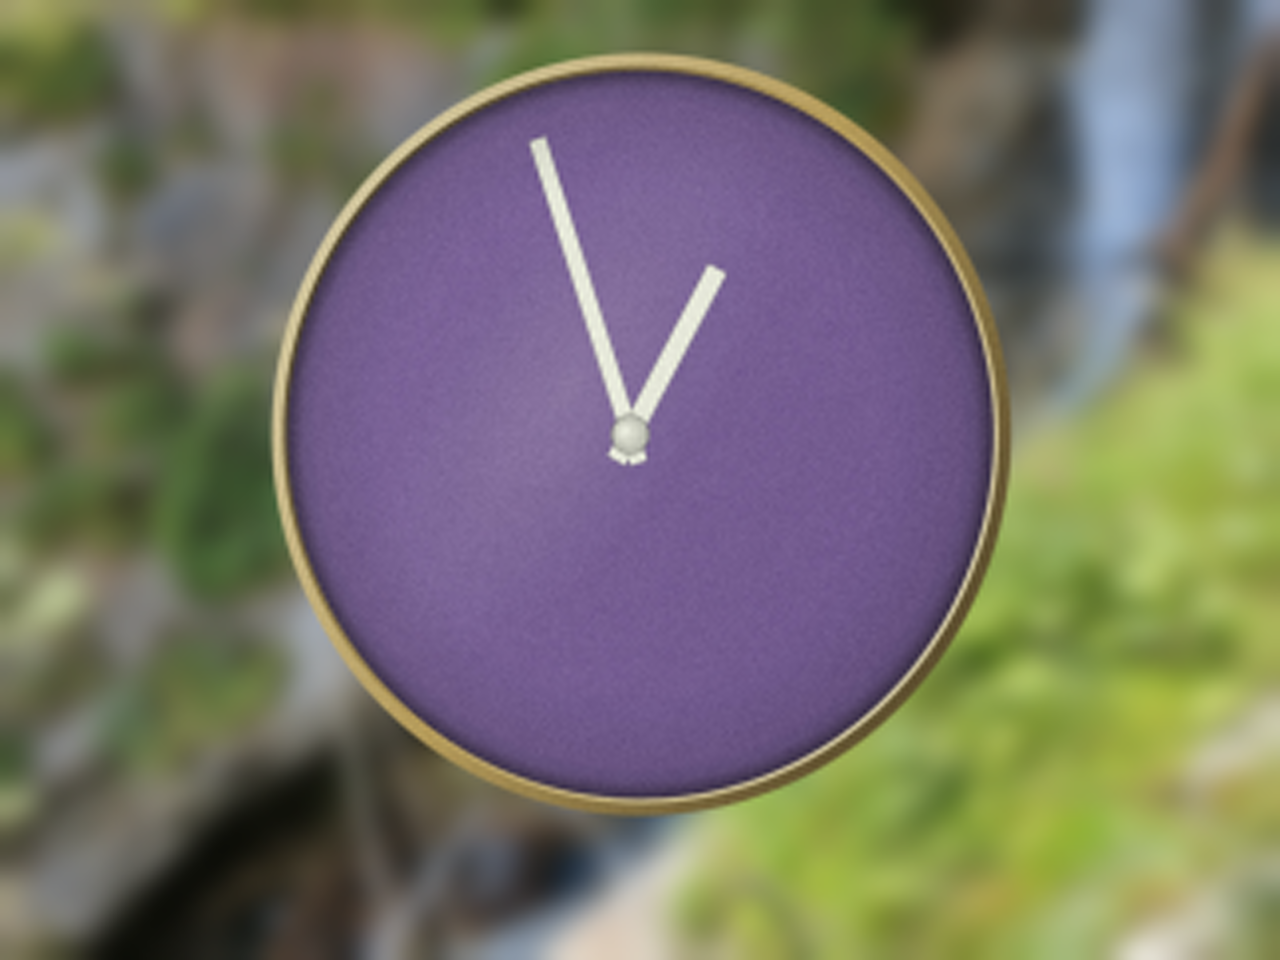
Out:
12 h 57 min
